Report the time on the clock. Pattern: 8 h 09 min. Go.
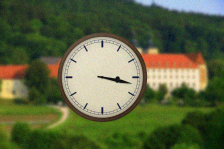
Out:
3 h 17 min
